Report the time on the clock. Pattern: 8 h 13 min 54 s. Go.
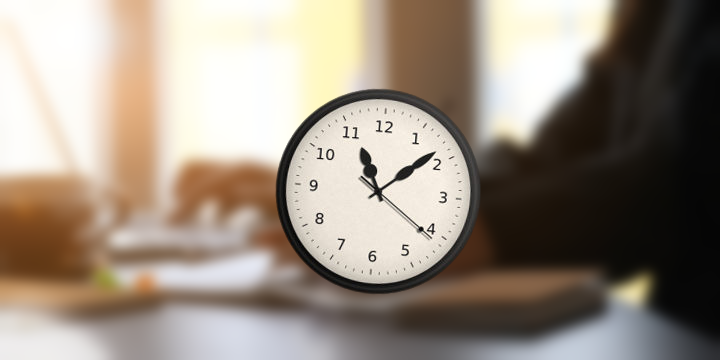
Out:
11 h 08 min 21 s
